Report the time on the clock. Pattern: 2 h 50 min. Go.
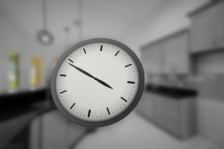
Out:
3 h 49 min
